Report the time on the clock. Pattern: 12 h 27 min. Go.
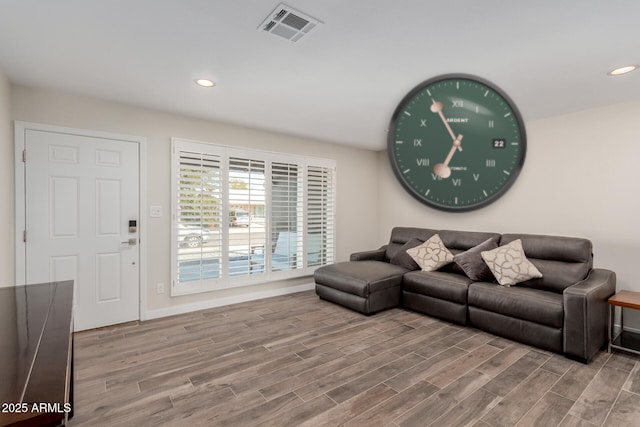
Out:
6 h 55 min
